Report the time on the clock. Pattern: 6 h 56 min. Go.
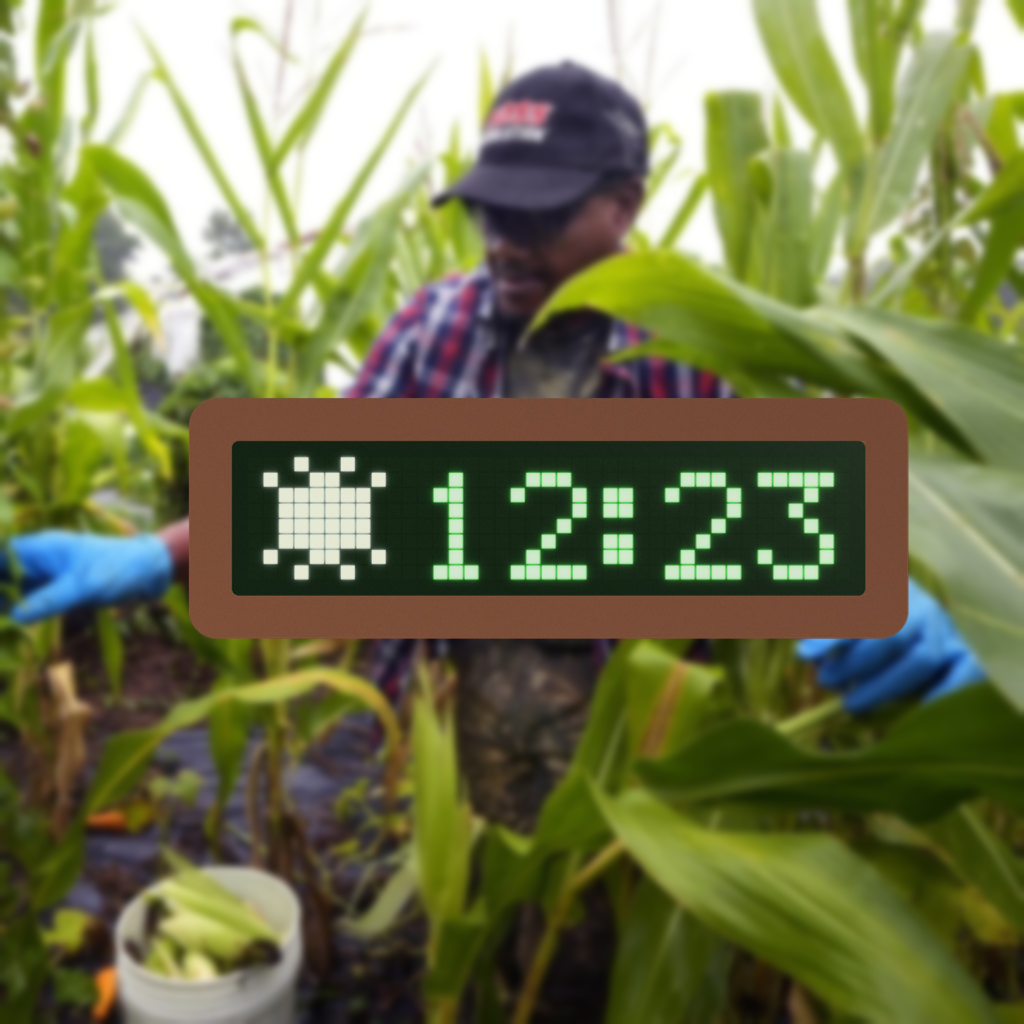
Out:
12 h 23 min
